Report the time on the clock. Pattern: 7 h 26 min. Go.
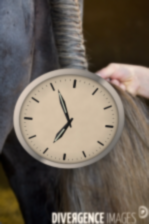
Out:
6 h 56 min
